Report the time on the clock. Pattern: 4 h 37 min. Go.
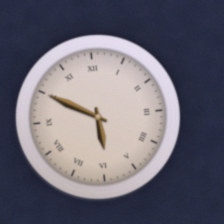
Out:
5 h 50 min
